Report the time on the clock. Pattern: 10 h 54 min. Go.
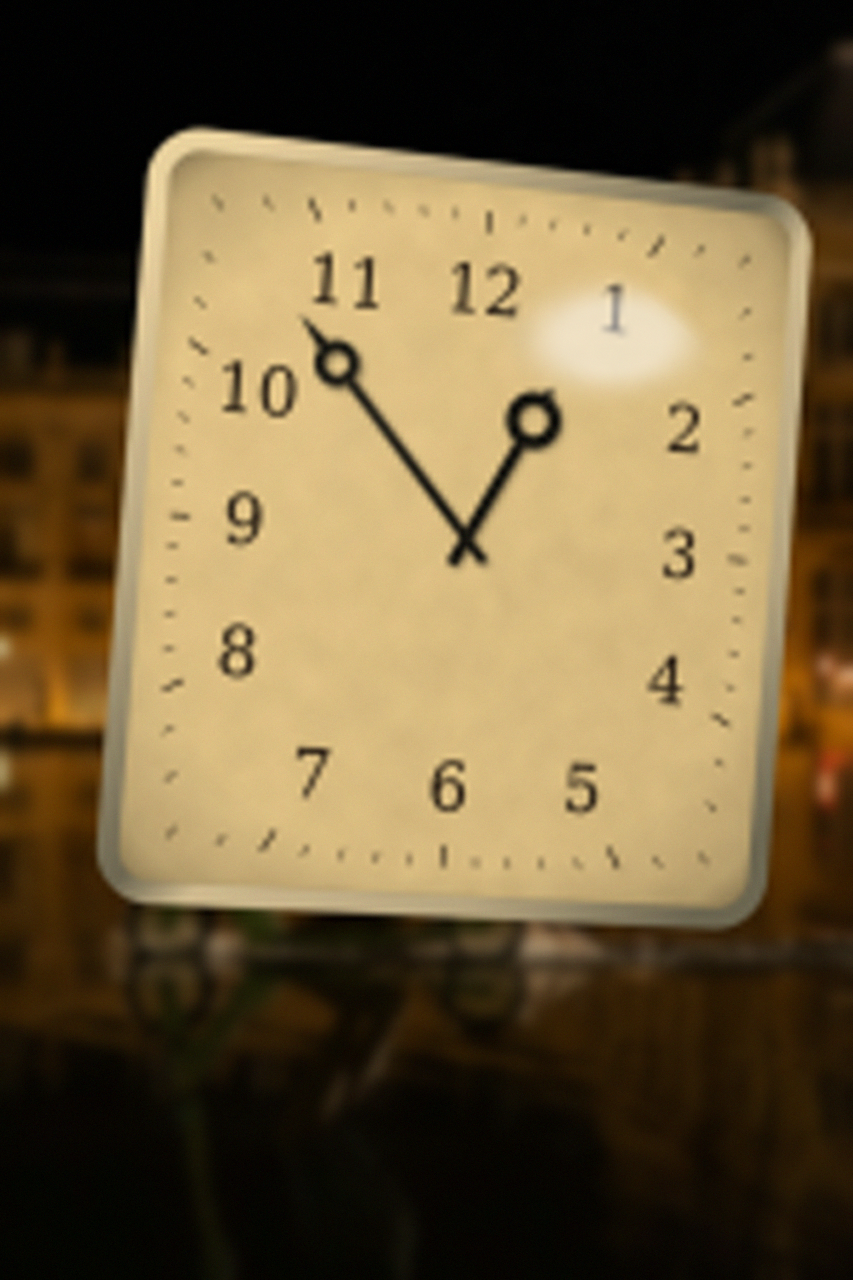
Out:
12 h 53 min
